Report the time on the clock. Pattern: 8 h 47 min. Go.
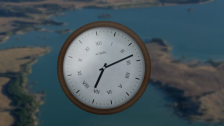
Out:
7 h 13 min
